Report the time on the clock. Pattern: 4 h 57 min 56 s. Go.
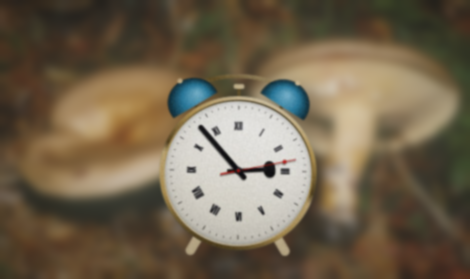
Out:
2 h 53 min 13 s
